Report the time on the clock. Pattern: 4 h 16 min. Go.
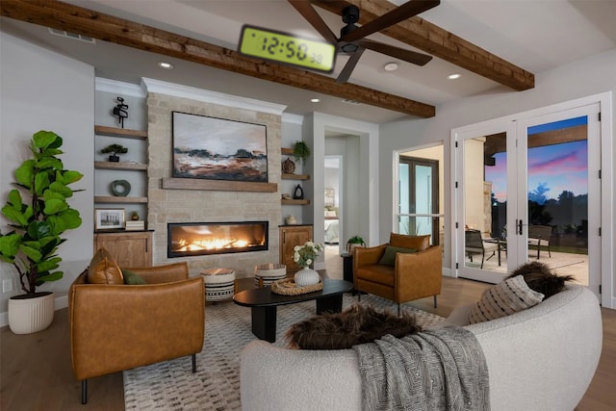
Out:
12 h 50 min
